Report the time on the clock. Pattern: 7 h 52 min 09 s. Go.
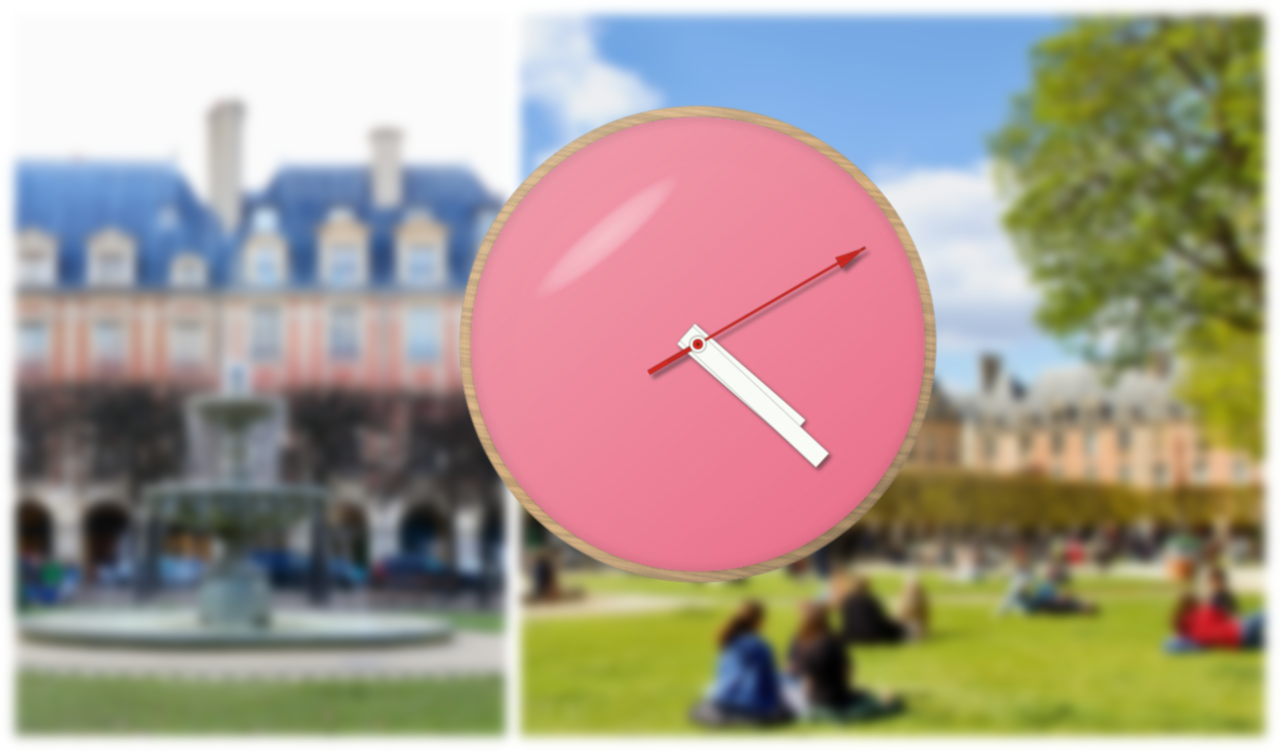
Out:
4 h 22 min 10 s
